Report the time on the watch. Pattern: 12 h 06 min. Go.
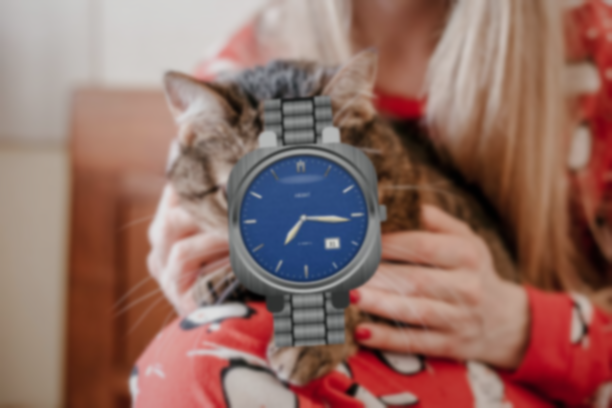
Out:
7 h 16 min
